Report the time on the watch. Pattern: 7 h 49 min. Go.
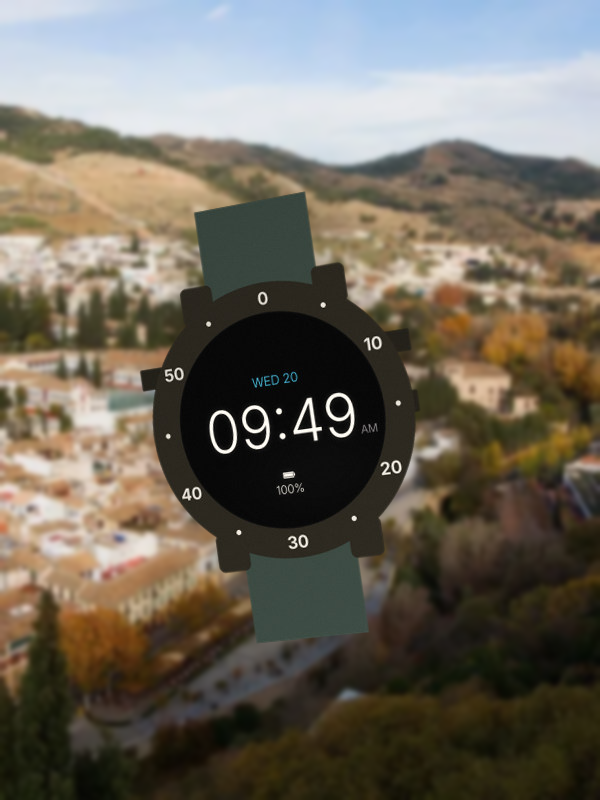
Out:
9 h 49 min
